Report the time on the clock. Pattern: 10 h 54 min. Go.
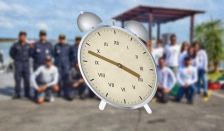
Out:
3 h 48 min
